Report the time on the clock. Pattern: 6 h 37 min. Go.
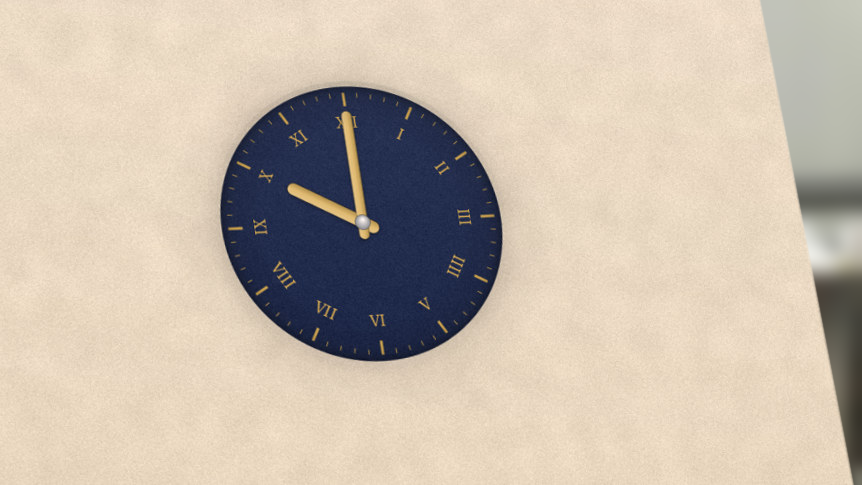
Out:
10 h 00 min
